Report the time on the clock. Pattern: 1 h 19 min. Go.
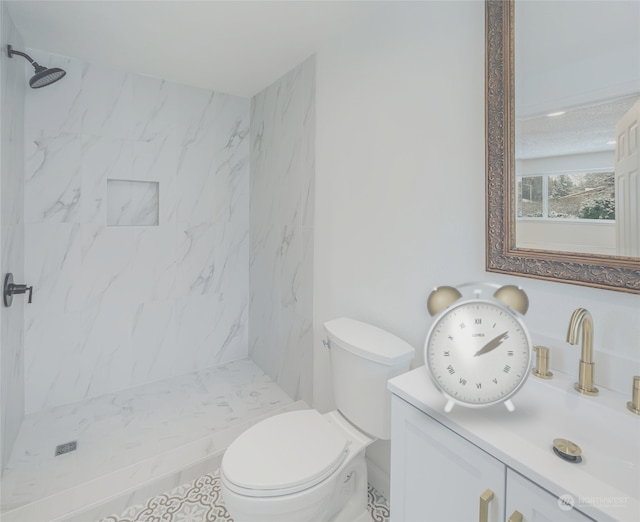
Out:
2 h 09 min
